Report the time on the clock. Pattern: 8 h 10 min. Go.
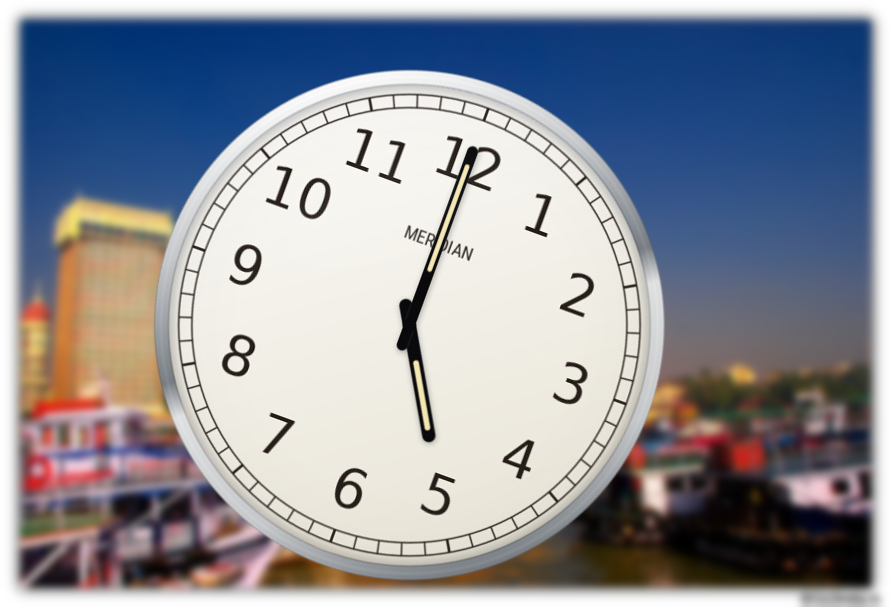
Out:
5 h 00 min
